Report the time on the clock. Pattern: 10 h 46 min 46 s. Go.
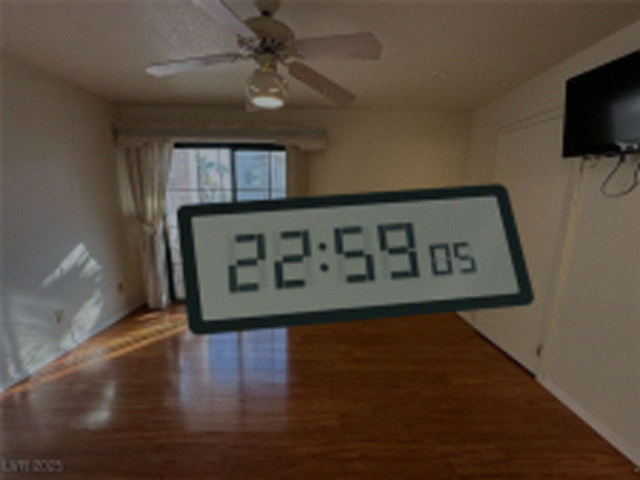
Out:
22 h 59 min 05 s
